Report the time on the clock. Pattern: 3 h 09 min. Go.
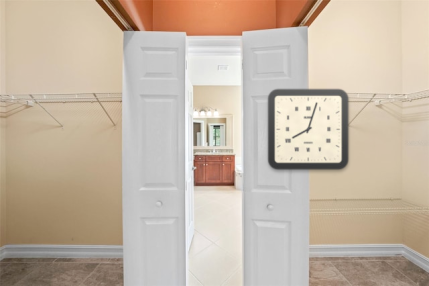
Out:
8 h 03 min
